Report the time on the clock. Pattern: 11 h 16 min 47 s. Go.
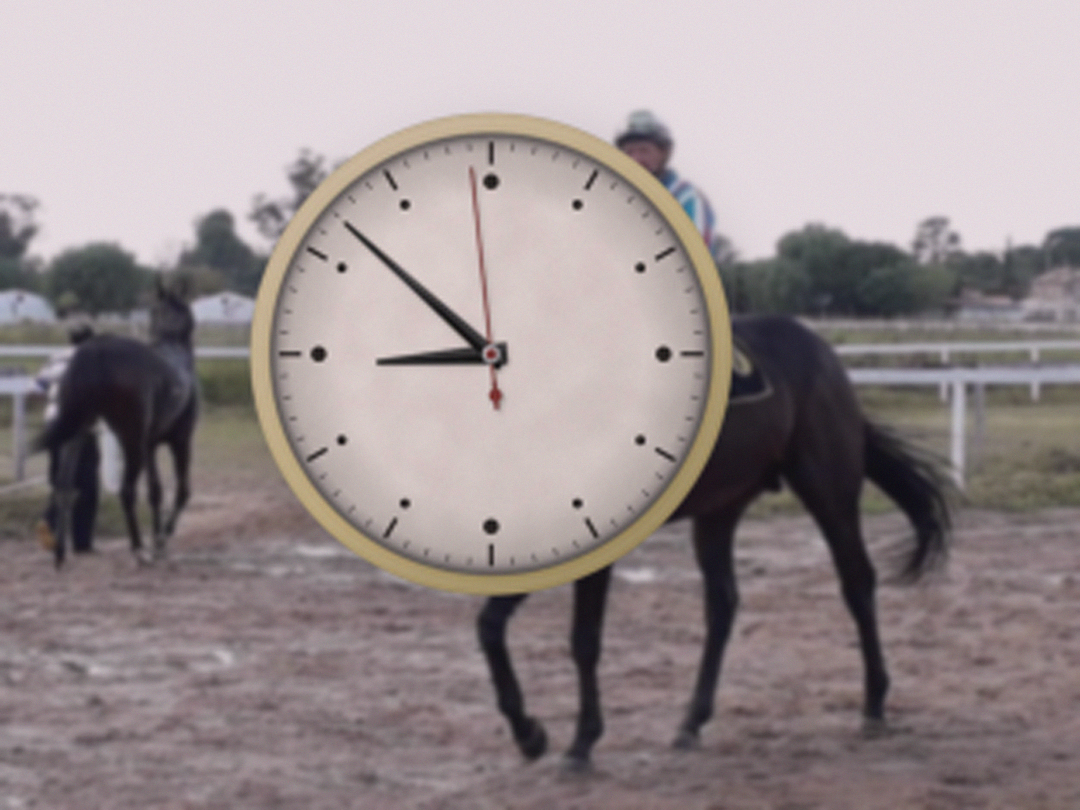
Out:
8 h 51 min 59 s
